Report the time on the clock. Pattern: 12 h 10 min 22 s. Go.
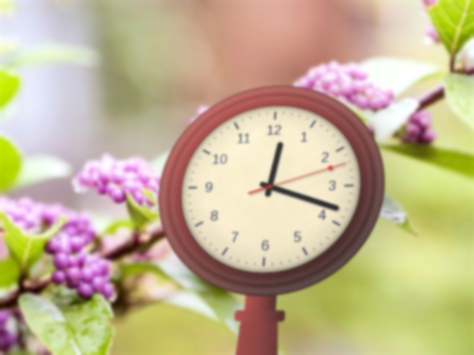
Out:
12 h 18 min 12 s
